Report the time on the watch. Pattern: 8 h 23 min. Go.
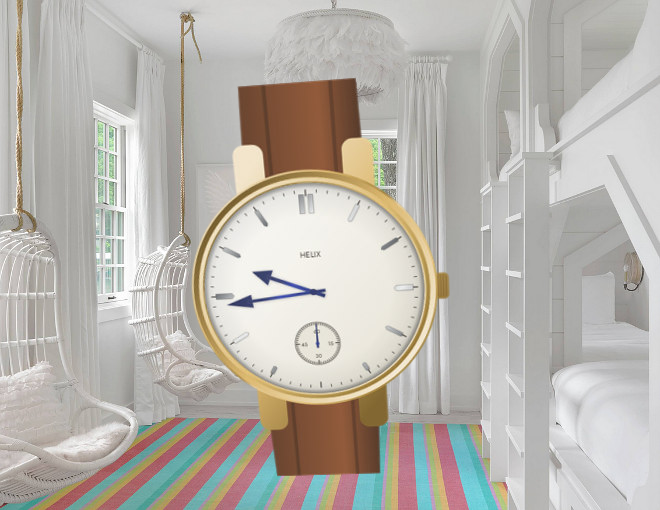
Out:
9 h 44 min
